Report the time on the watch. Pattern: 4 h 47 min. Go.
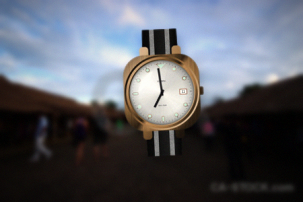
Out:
6 h 59 min
